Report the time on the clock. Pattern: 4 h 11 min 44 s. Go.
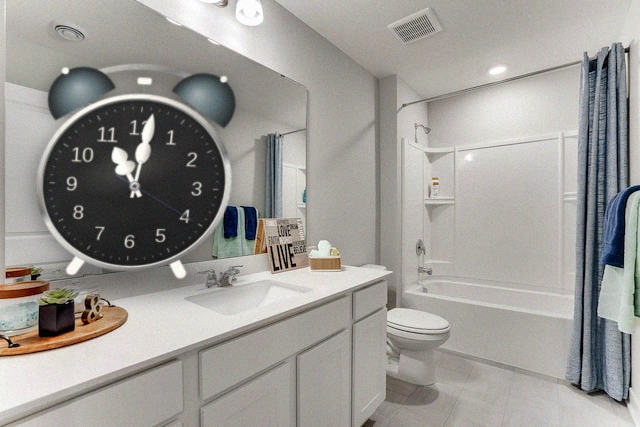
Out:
11 h 01 min 20 s
